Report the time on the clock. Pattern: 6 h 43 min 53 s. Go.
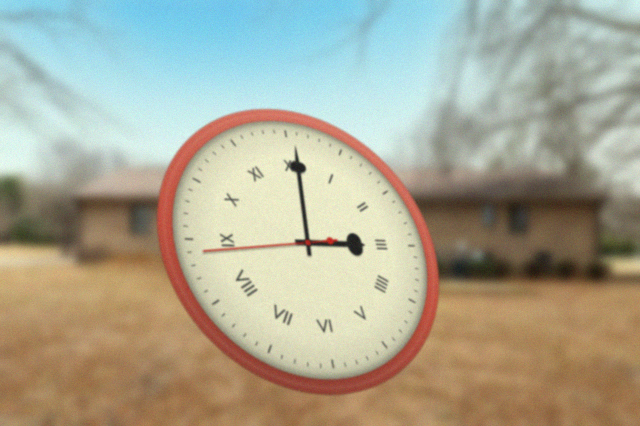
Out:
3 h 00 min 44 s
